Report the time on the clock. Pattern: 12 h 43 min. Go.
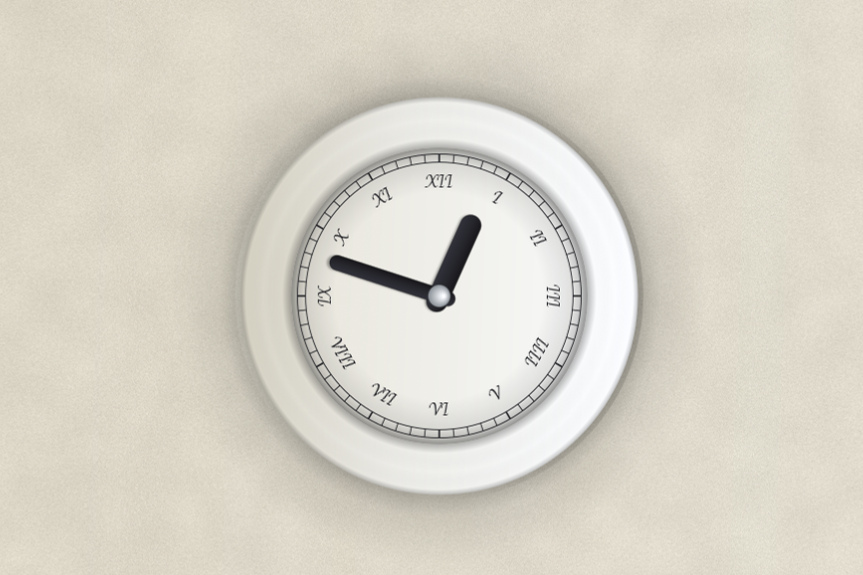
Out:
12 h 48 min
